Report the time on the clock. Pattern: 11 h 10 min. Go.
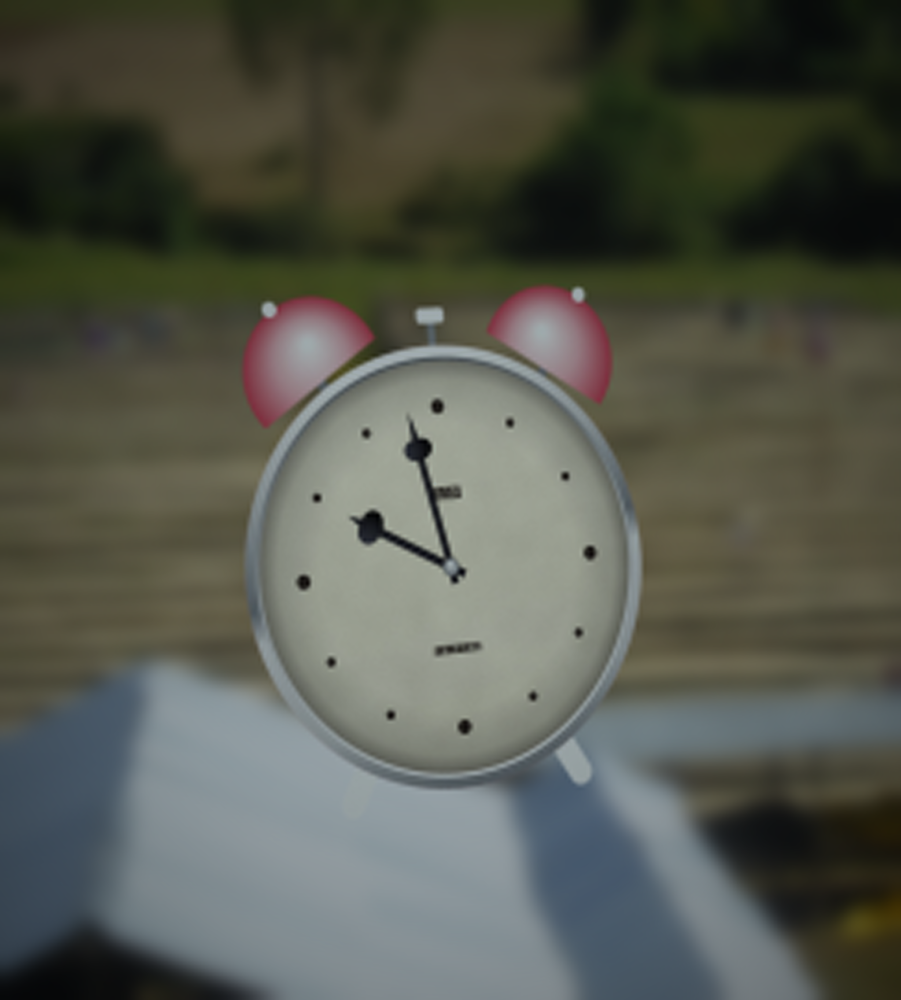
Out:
9 h 58 min
